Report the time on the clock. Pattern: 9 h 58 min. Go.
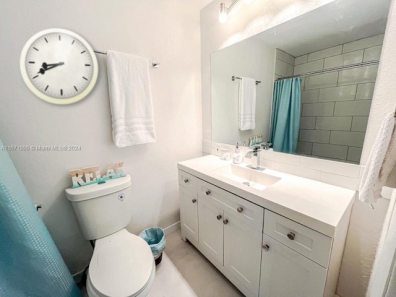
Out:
8 h 41 min
